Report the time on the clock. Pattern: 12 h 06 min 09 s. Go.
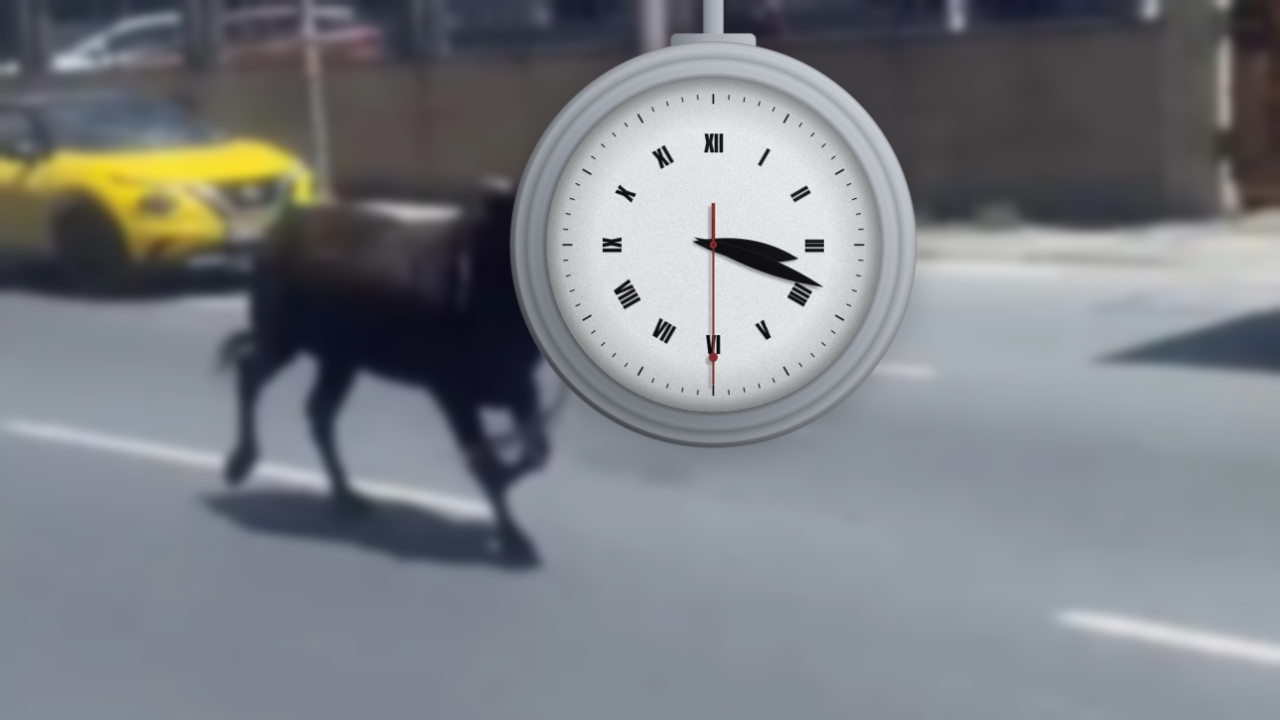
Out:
3 h 18 min 30 s
